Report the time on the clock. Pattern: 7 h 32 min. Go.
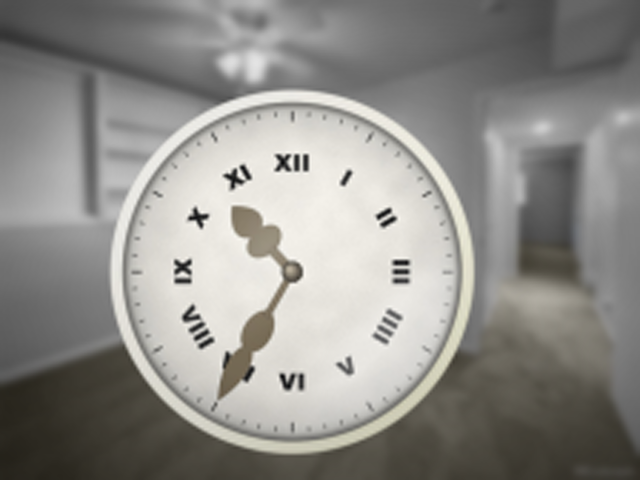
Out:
10 h 35 min
